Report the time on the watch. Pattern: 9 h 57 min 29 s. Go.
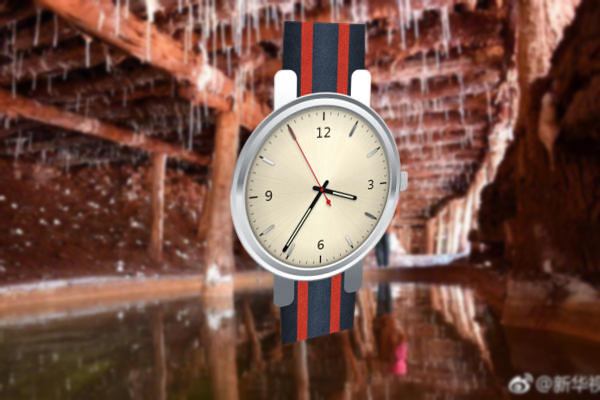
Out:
3 h 35 min 55 s
